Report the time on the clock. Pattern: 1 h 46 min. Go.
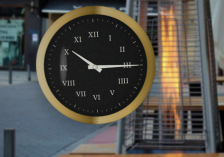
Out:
10 h 15 min
